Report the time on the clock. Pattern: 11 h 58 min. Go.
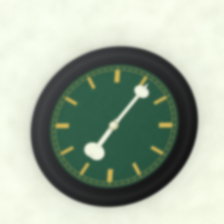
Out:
7 h 06 min
